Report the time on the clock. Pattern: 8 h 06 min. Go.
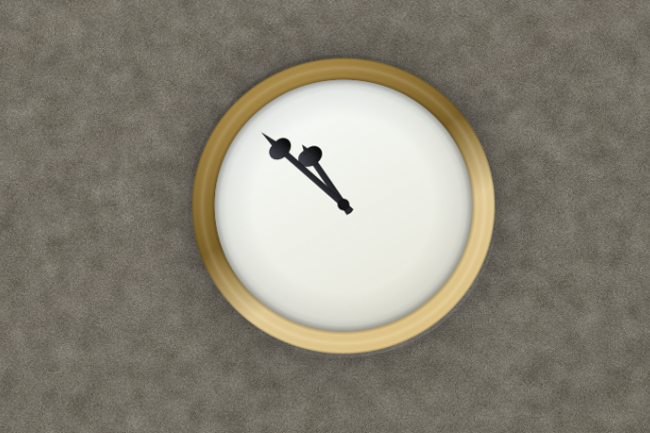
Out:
10 h 52 min
